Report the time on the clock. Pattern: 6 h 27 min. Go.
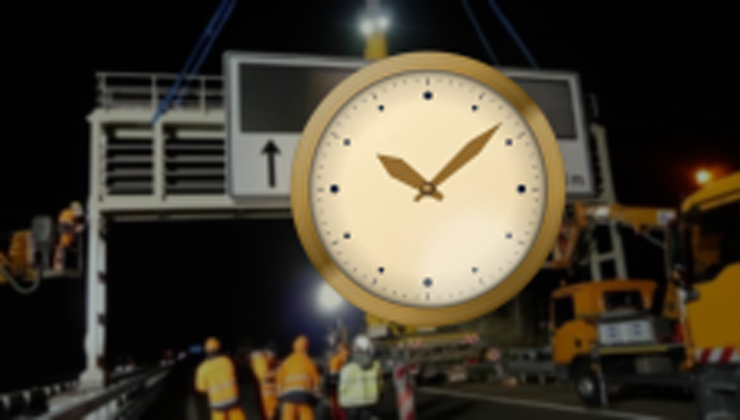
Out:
10 h 08 min
